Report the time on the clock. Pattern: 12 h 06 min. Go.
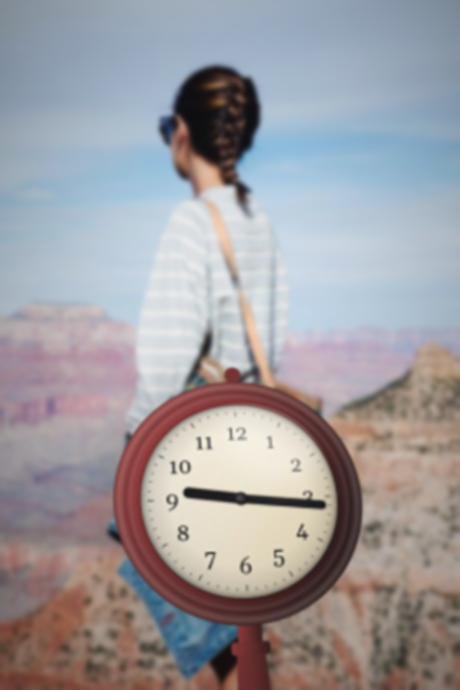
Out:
9 h 16 min
